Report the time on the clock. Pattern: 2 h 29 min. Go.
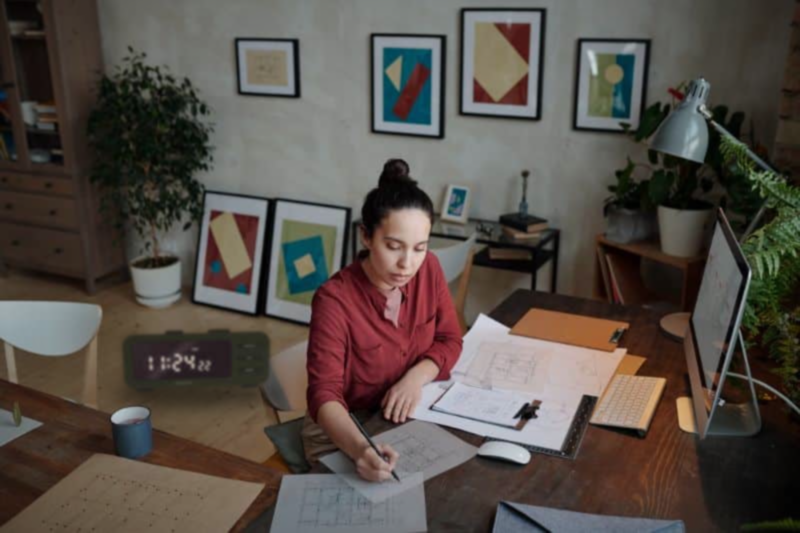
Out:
11 h 24 min
